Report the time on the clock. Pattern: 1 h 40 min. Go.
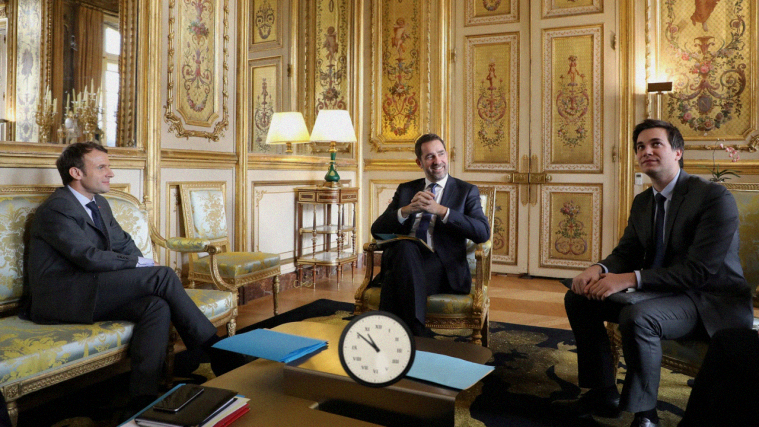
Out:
10 h 51 min
